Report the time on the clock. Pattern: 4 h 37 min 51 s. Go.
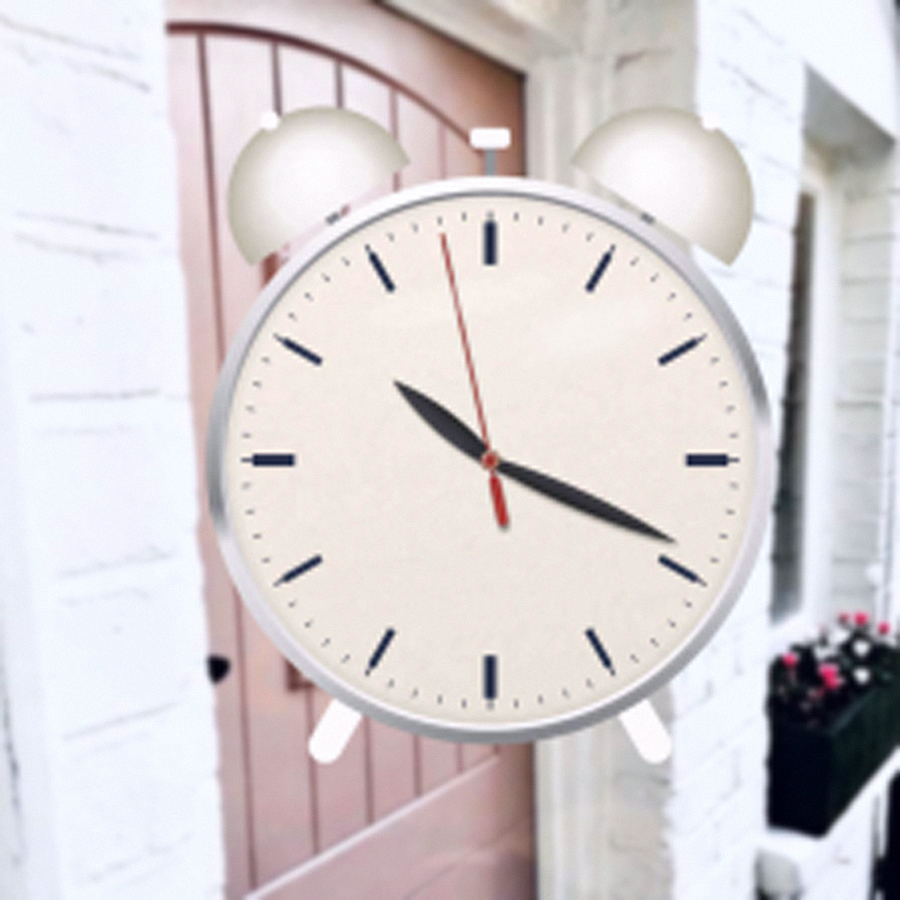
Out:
10 h 18 min 58 s
